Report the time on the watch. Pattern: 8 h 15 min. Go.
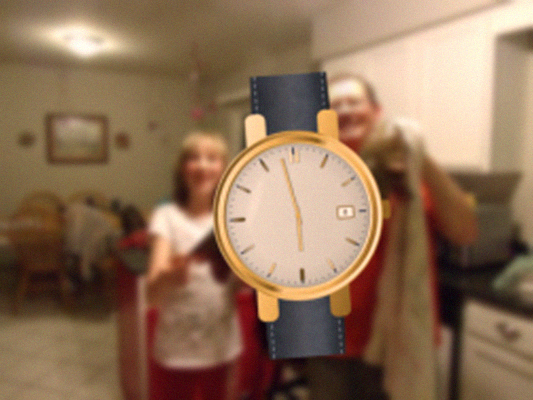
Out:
5 h 58 min
